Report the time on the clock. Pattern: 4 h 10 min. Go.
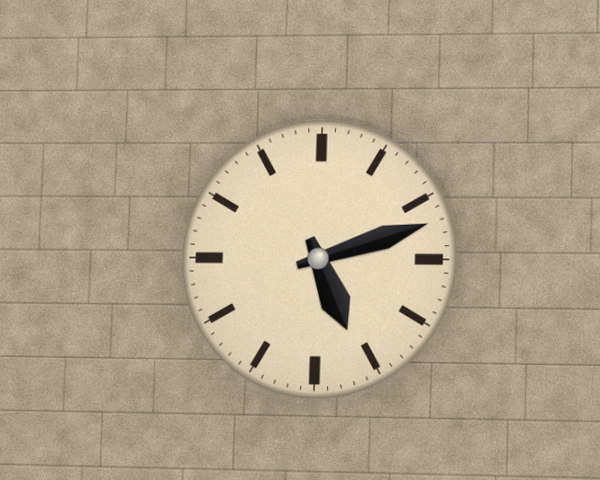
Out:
5 h 12 min
